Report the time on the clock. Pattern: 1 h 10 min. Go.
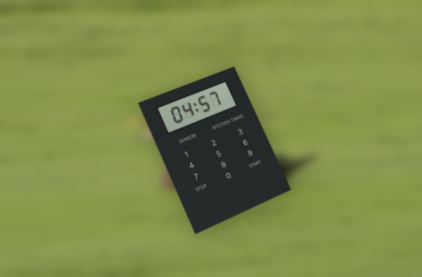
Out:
4 h 57 min
